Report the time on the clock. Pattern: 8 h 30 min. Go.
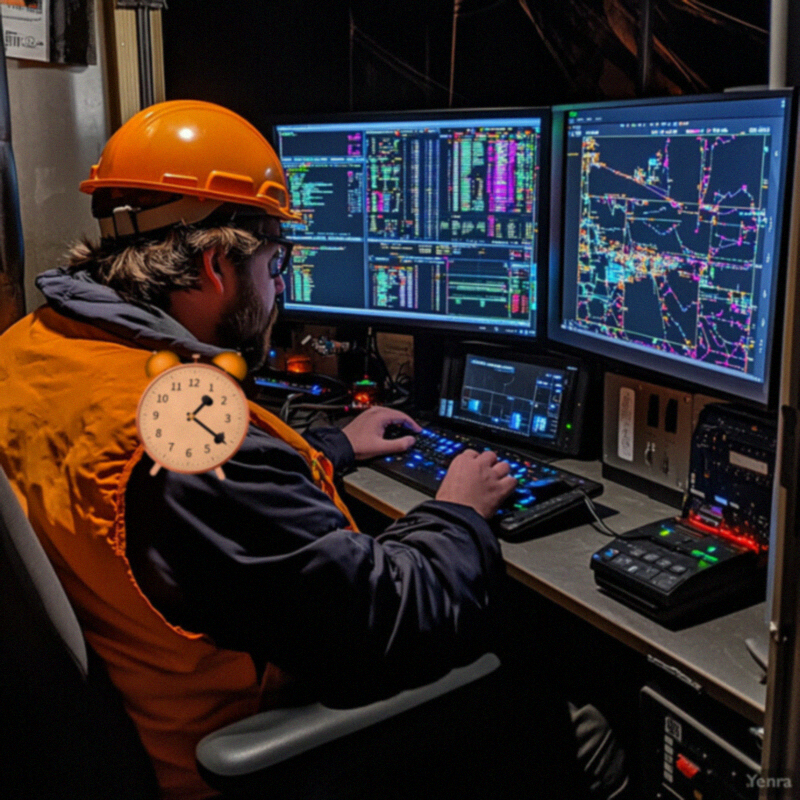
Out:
1 h 21 min
